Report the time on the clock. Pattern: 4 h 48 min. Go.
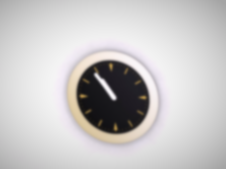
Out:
10 h 54 min
